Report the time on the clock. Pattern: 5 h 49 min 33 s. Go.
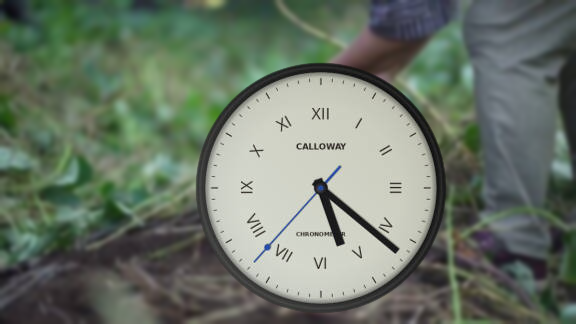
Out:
5 h 21 min 37 s
